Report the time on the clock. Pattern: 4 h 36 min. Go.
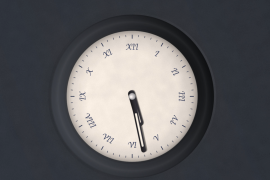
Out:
5 h 28 min
